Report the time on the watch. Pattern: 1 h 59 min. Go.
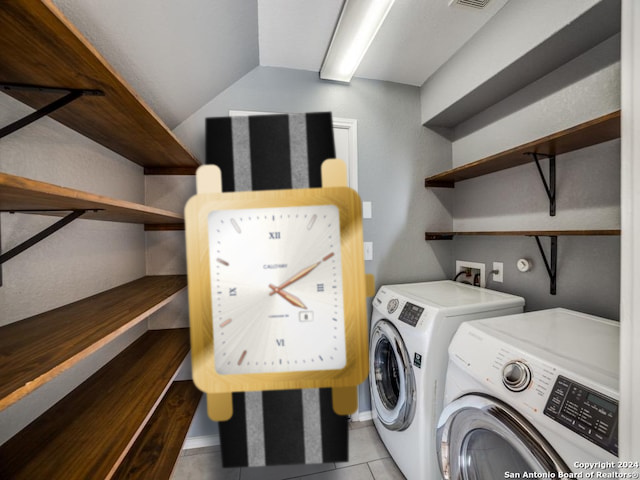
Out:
4 h 10 min
